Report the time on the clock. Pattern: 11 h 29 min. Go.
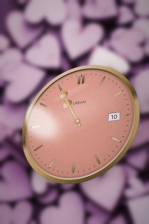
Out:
10 h 55 min
